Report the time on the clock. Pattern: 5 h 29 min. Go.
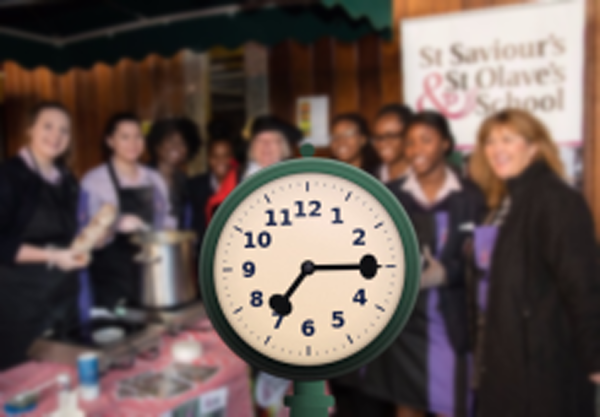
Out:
7 h 15 min
